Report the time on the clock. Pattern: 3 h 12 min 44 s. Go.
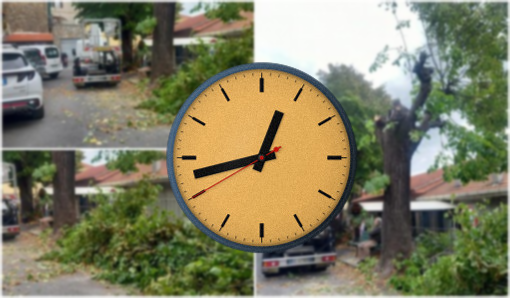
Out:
12 h 42 min 40 s
